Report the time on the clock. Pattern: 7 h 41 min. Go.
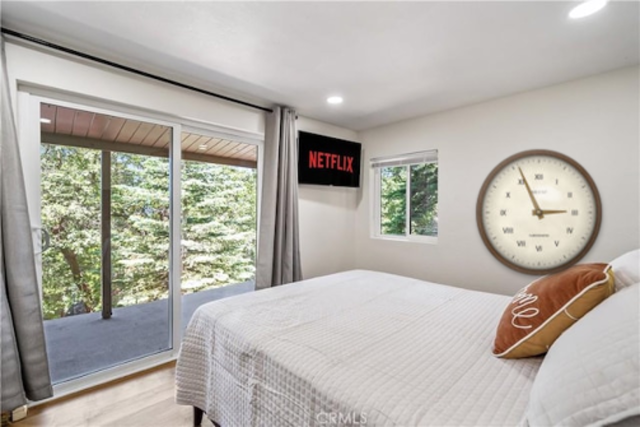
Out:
2 h 56 min
